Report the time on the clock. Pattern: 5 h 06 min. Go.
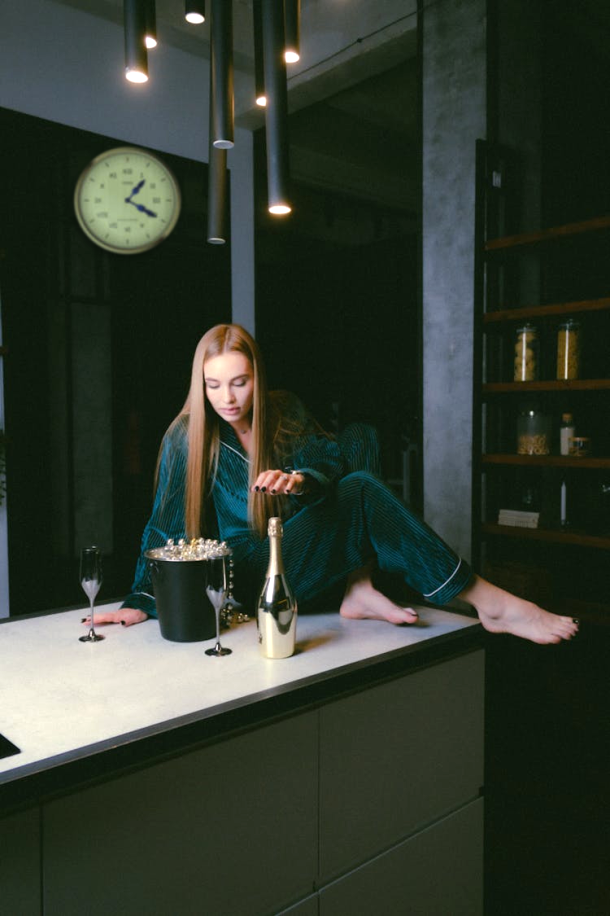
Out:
1 h 20 min
